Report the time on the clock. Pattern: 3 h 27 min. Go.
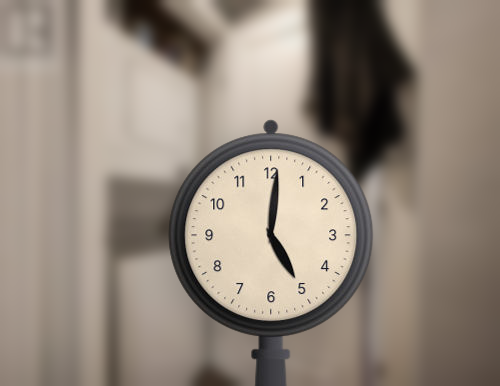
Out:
5 h 01 min
